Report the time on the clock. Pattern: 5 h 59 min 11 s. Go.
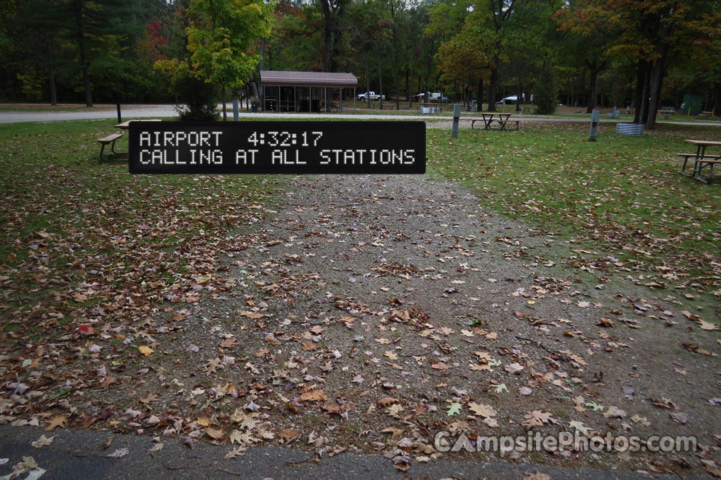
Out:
4 h 32 min 17 s
